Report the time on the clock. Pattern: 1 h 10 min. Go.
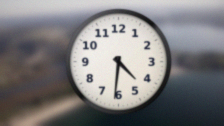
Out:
4 h 31 min
